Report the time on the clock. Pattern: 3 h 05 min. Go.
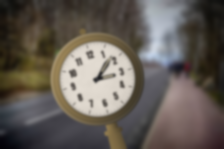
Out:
3 h 08 min
